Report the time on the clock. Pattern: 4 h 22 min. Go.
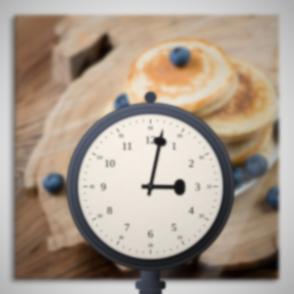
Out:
3 h 02 min
